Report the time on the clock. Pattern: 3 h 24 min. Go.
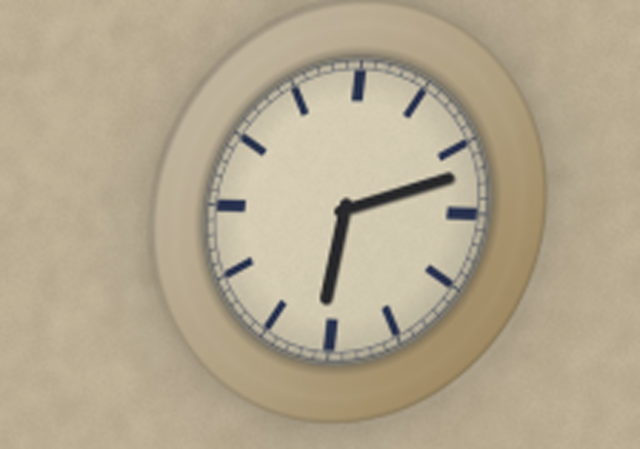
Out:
6 h 12 min
